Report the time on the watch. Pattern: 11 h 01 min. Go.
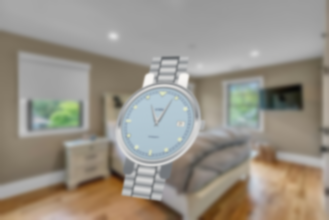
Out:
11 h 04 min
